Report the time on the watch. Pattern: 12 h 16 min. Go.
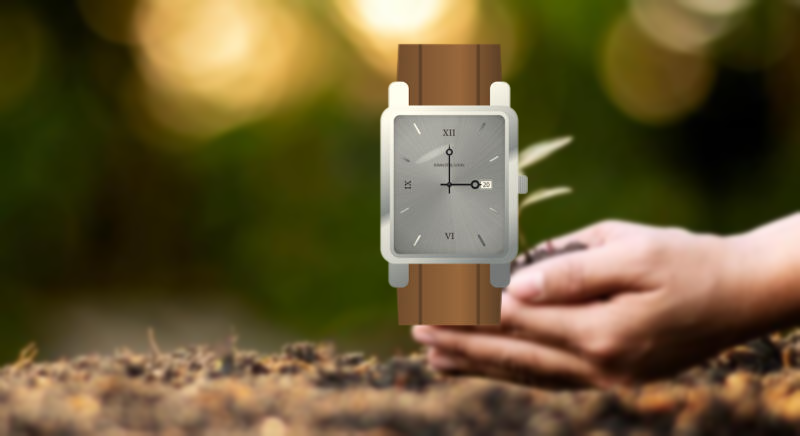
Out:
3 h 00 min
